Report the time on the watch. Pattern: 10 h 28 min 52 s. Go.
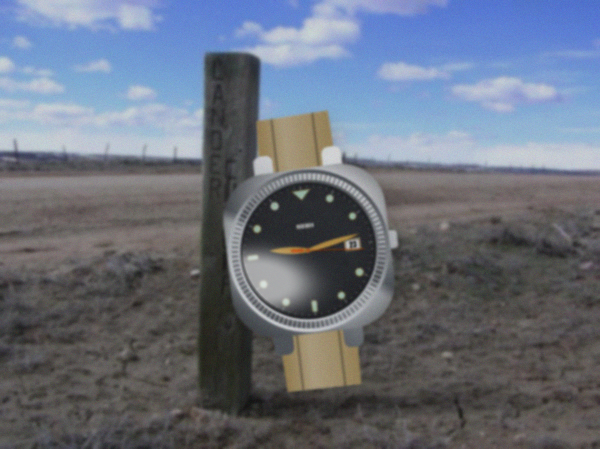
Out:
9 h 13 min 16 s
